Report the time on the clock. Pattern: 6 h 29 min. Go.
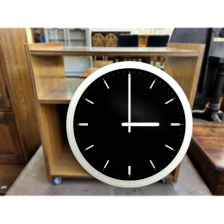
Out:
3 h 00 min
